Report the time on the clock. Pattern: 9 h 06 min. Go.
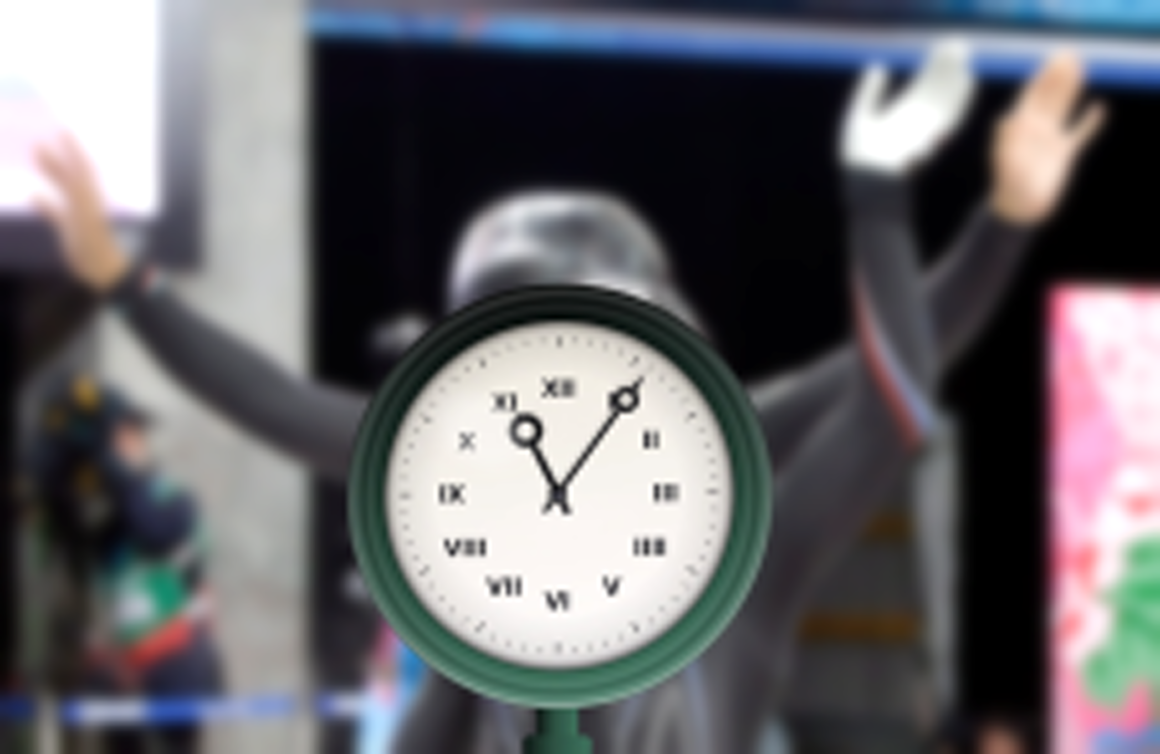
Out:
11 h 06 min
